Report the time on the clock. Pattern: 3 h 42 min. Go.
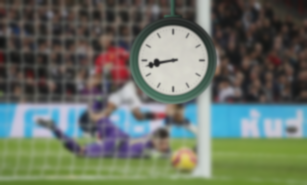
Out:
8 h 43 min
